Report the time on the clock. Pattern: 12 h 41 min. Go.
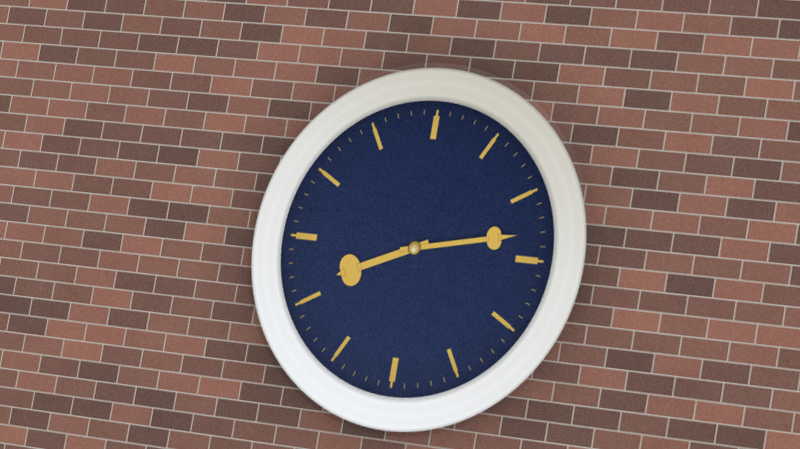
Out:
8 h 13 min
